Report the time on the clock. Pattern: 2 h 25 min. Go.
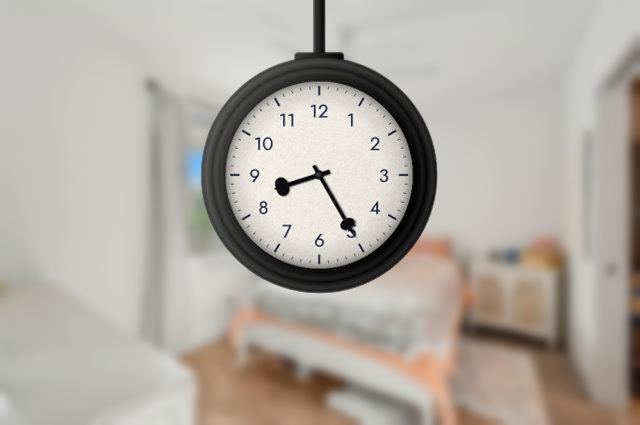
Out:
8 h 25 min
